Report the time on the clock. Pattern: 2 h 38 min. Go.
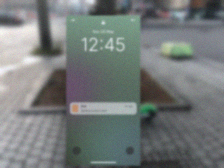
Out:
12 h 45 min
